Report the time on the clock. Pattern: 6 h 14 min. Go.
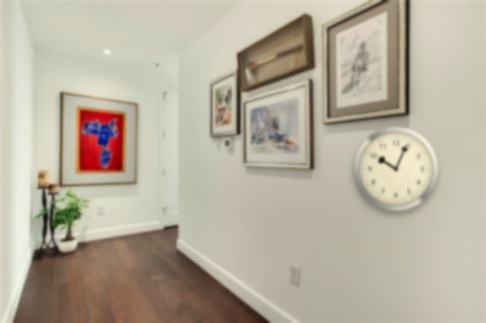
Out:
10 h 04 min
